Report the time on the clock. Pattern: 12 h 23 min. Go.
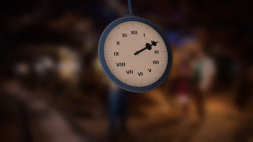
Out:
2 h 11 min
